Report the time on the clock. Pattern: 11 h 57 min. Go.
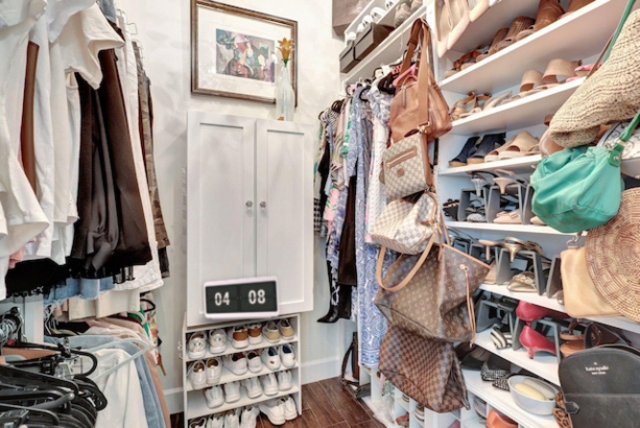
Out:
4 h 08 min
